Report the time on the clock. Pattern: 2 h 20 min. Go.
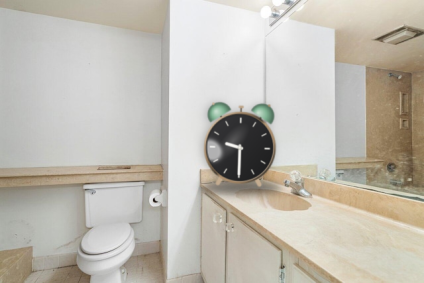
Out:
9 h 30 min
